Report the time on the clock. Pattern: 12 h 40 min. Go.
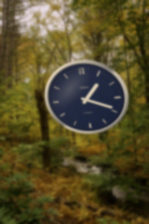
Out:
1 h 19 min
